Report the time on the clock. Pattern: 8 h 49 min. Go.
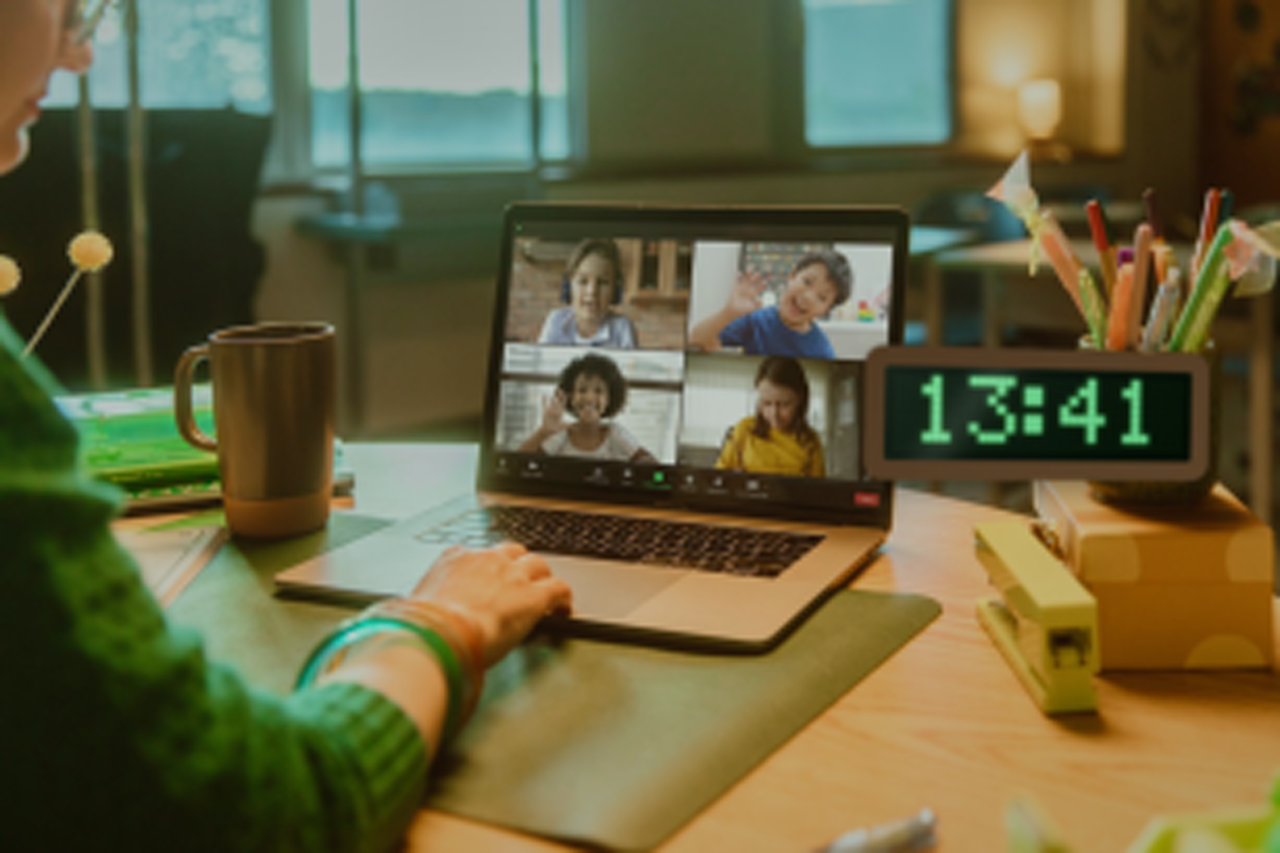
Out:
13 h 41 min
